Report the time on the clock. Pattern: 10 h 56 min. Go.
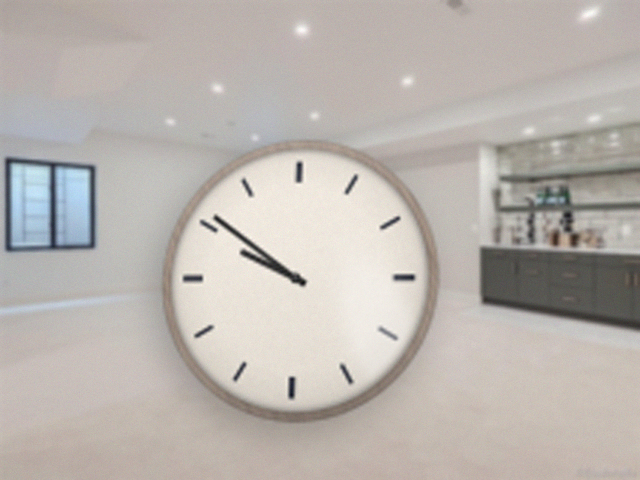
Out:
9 h 51 min
